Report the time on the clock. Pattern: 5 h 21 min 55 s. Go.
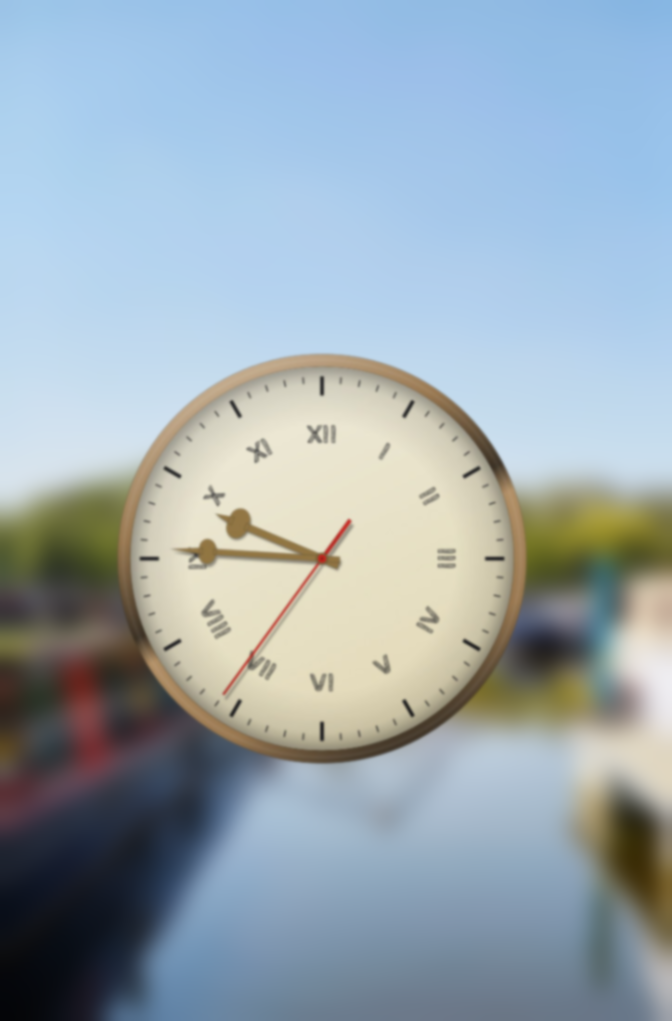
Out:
9 h 45 min 36 s
